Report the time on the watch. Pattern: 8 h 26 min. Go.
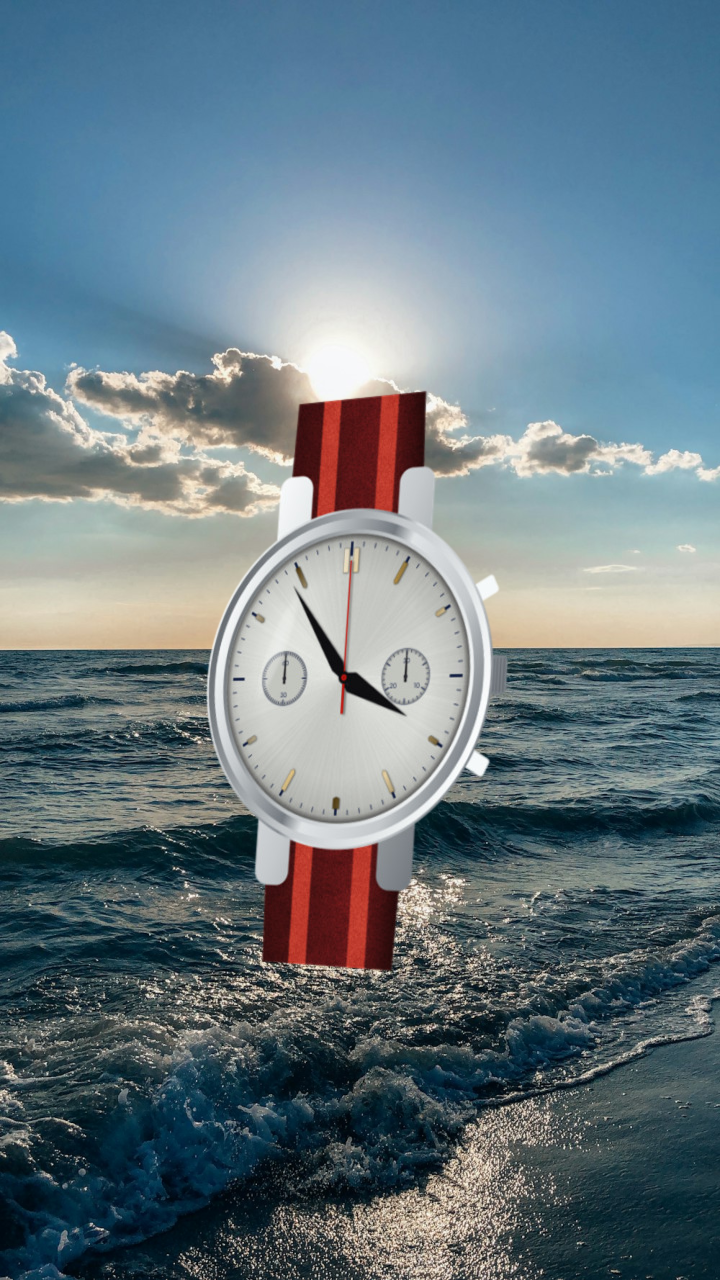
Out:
3 h 54 min
